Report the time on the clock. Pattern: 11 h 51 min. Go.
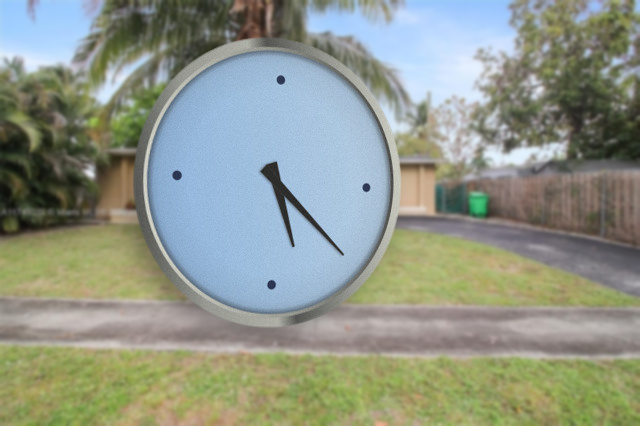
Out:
5 h 22 min
